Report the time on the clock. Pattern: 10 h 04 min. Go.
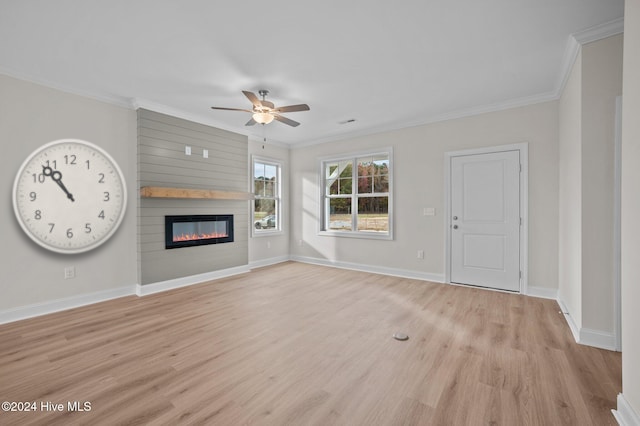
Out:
10 h 53 min
